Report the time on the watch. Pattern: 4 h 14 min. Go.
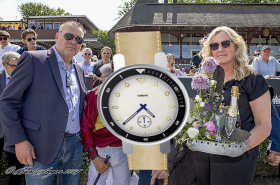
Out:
4 h 38 min
